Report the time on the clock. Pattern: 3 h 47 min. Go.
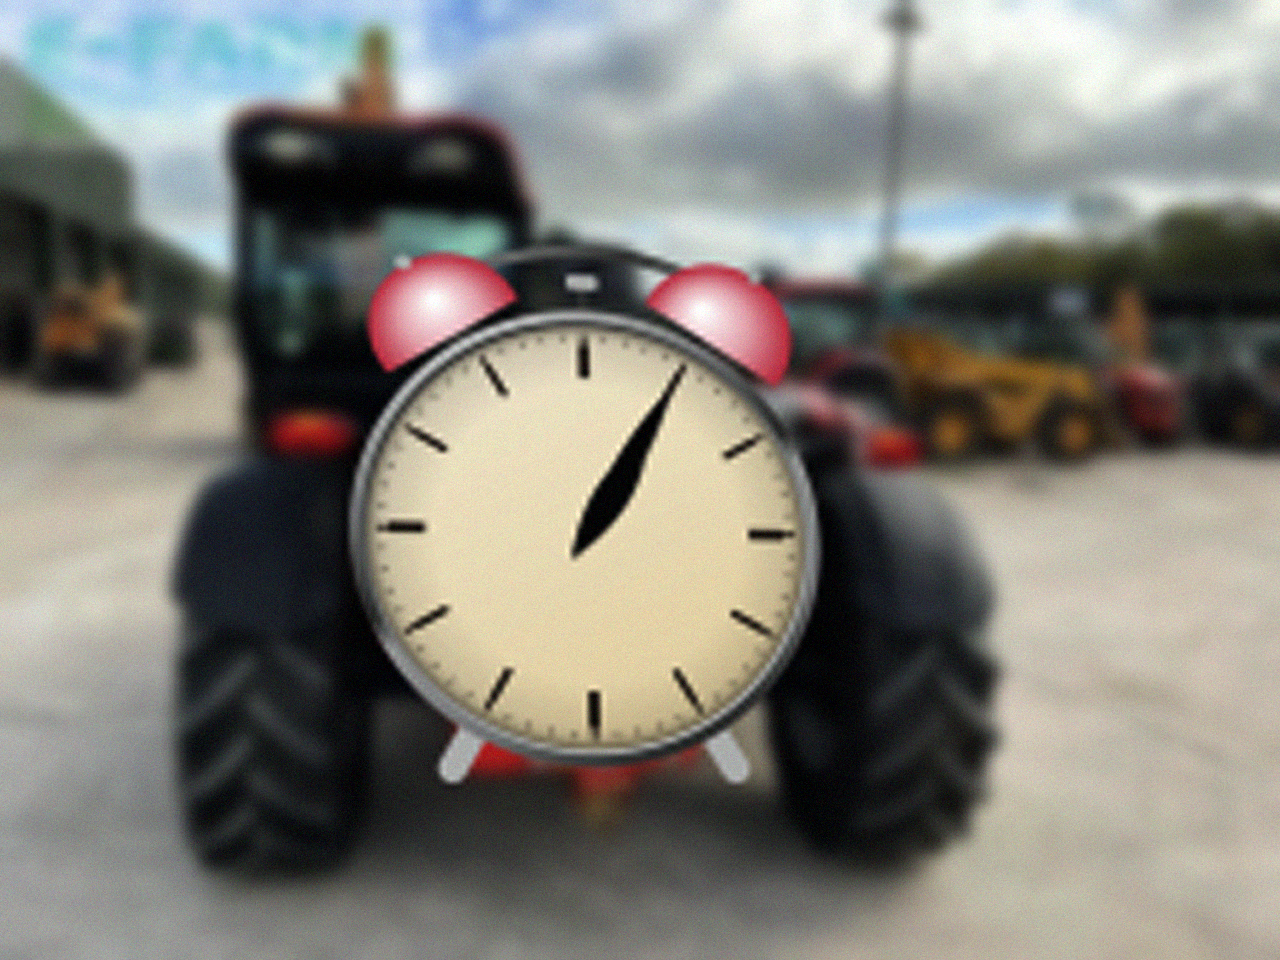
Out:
1 h 05 min
